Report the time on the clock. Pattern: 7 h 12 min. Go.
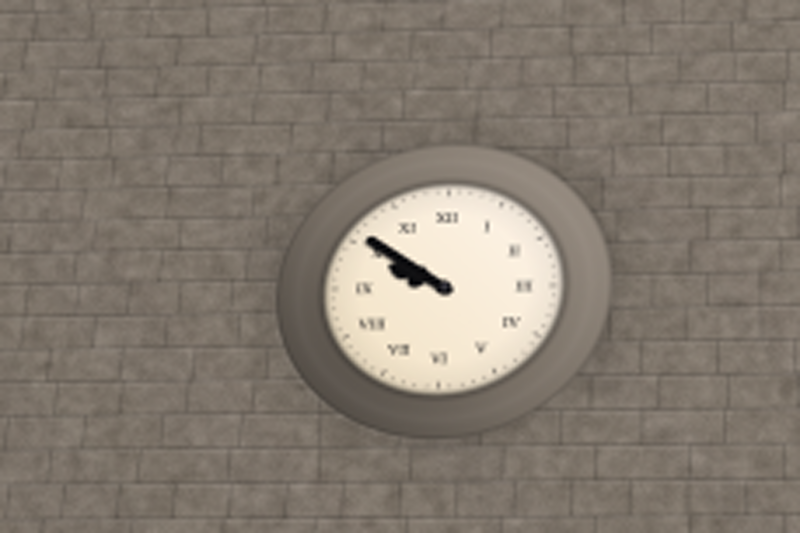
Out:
9 h 51 min
